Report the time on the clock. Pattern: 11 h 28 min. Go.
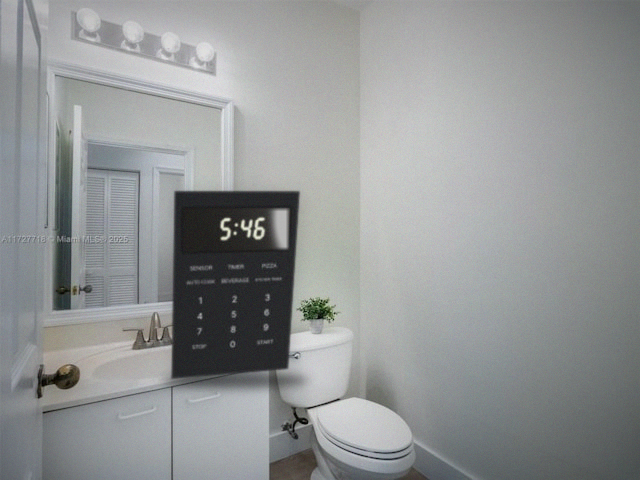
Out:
5 h 46 min
